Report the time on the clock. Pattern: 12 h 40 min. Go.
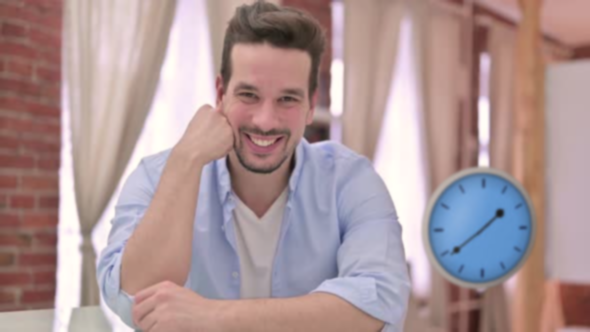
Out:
1 h 39 min
